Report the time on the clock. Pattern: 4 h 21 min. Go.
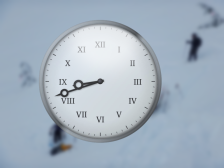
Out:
8 h 42 min
